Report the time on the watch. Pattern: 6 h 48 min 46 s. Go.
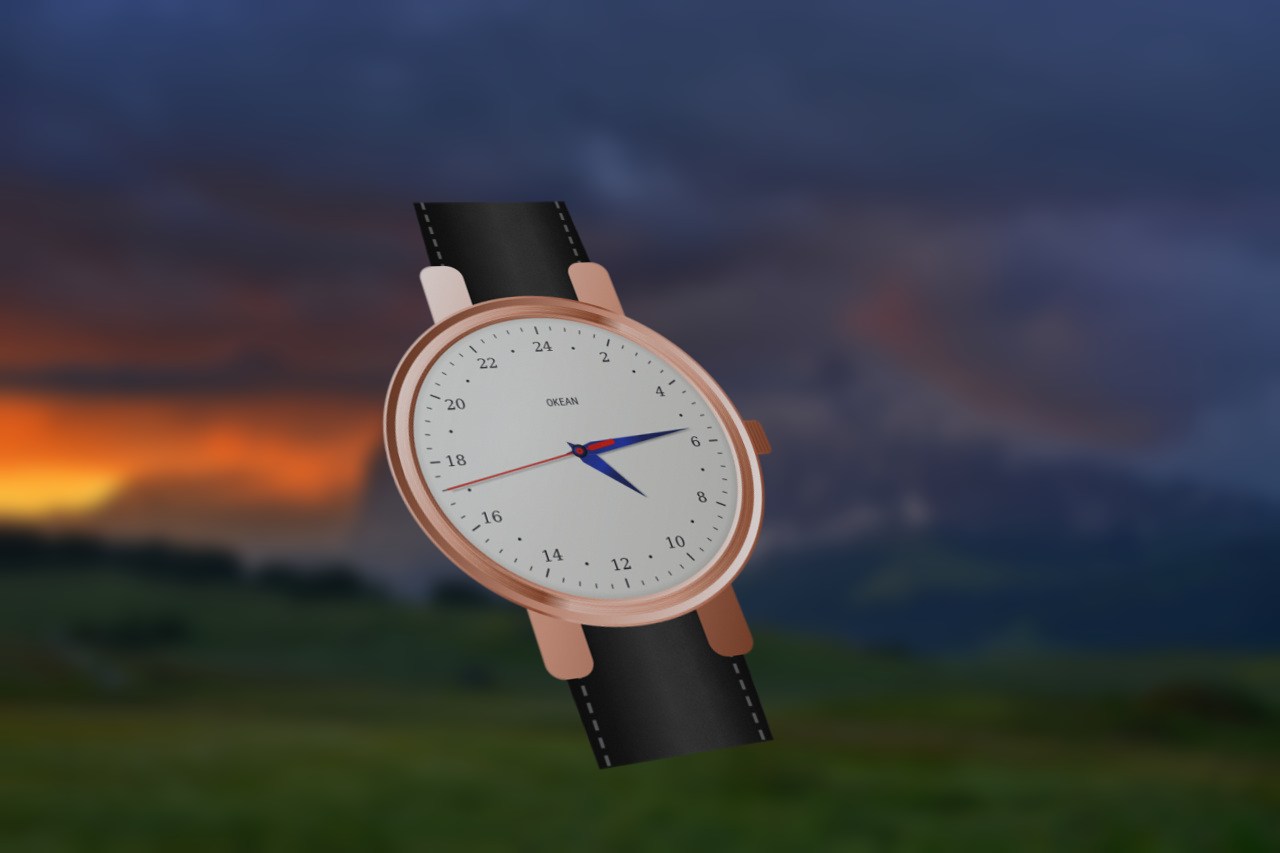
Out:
9 h 13 min 43 s
